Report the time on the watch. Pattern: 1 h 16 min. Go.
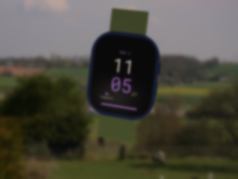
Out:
11 h 05 min
